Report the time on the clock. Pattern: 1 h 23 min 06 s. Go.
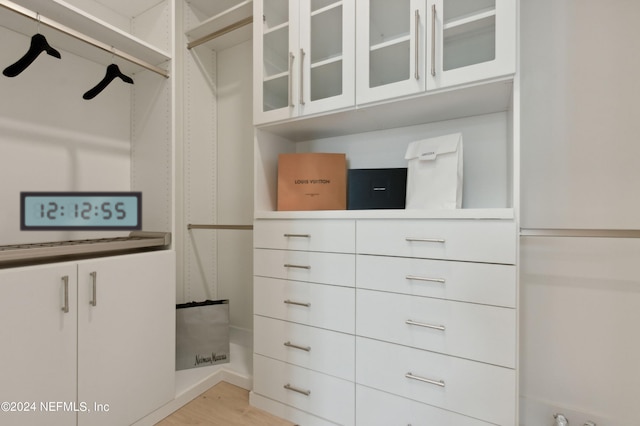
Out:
12 h 12 min 55 s
